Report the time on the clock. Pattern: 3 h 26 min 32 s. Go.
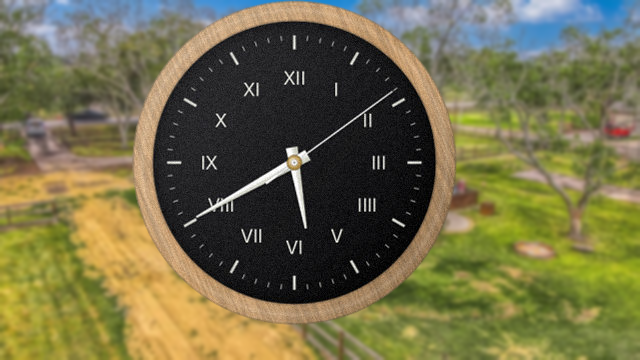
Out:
5 h 40 min 09 s
